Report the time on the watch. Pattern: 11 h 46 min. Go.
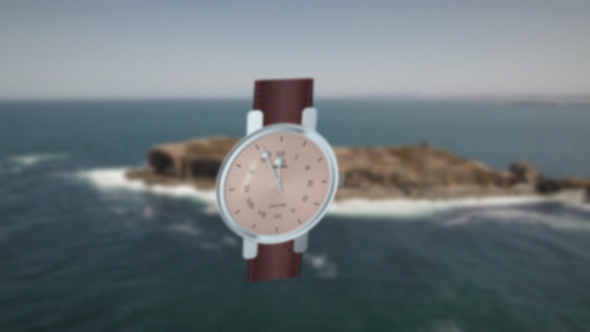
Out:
11 h 56 min
